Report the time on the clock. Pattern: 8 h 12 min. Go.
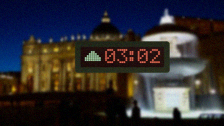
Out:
3 h 02 min
